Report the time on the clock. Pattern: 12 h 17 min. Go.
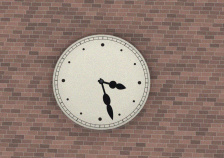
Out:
3 h 27 min
